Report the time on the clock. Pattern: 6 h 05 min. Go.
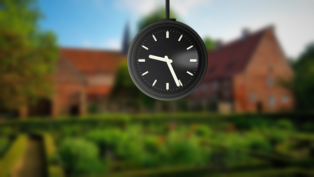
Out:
9 h 26 min
